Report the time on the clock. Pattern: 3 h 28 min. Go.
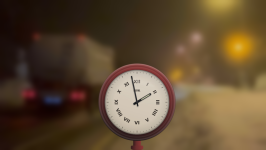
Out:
1 h 58 min
